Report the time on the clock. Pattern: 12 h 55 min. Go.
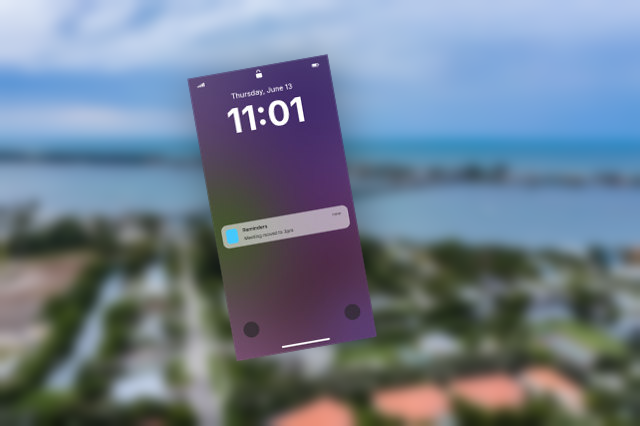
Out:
11 h 01 min
